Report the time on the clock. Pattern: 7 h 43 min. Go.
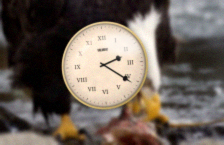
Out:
2 h 21 min
